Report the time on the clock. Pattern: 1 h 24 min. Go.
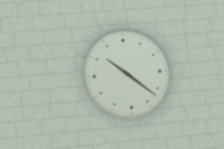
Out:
10 h 22 min
